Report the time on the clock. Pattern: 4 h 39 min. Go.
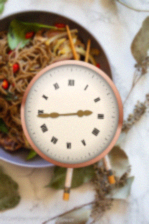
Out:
2 h 44 min
